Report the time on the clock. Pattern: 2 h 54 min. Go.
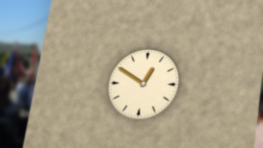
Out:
12 h 50 min
